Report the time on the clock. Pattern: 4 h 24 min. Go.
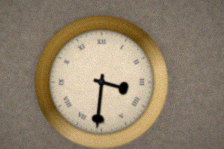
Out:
3 h 31 min
